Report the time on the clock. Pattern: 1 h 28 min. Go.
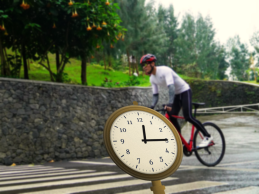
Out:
12 h 15 min
